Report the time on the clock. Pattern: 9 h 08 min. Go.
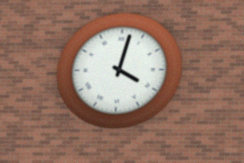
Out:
4 h 02 min
